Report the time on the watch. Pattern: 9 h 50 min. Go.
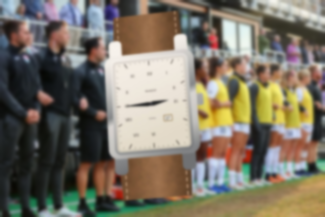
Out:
2 h 45 min
